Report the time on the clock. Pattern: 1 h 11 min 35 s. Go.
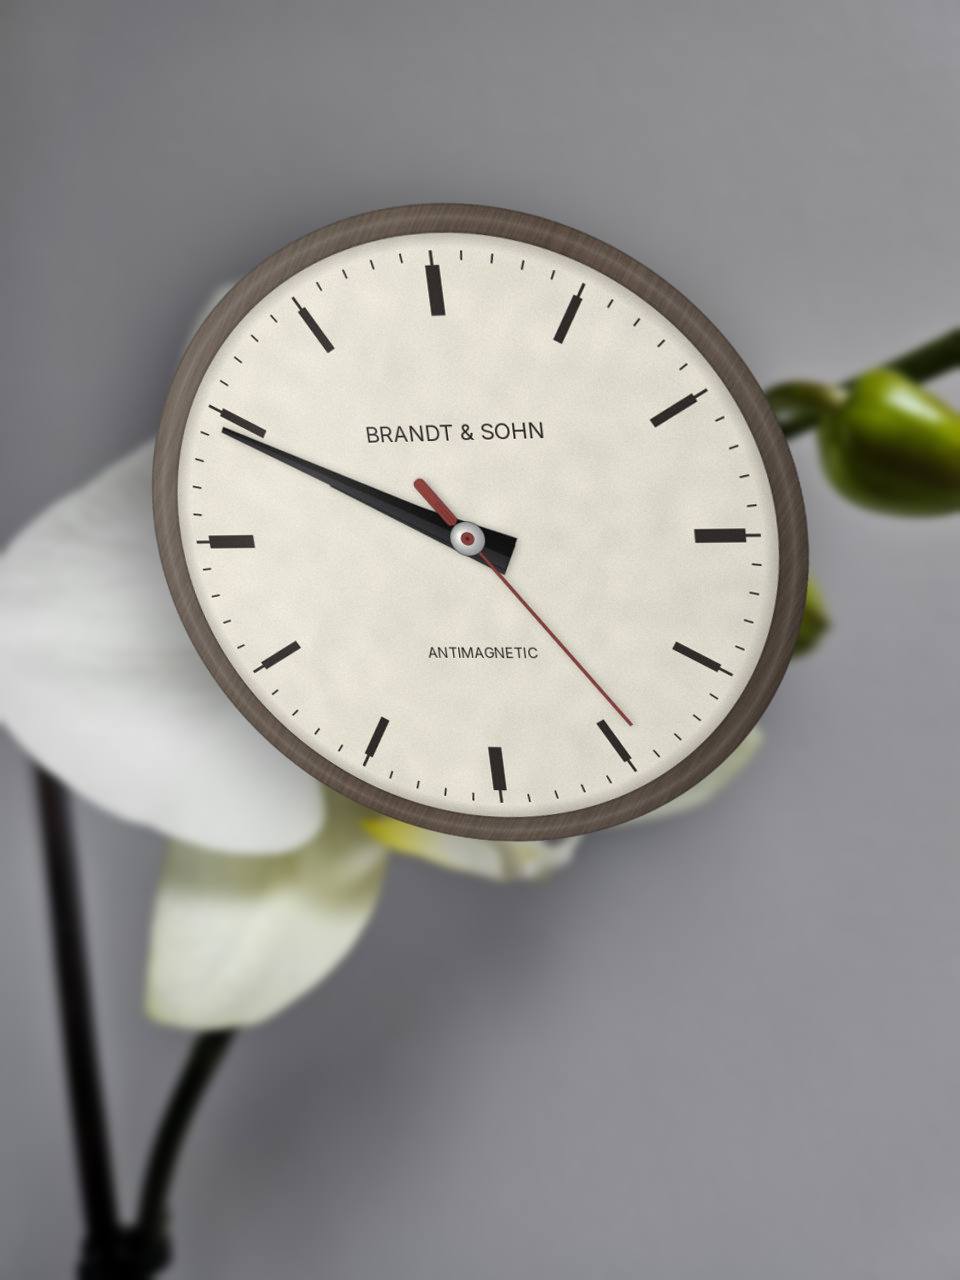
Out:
9 h 49 min 24 s
